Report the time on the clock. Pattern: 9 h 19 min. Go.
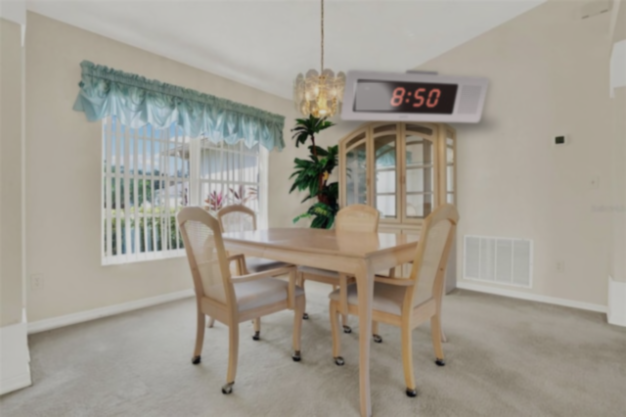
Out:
8 h 50 min
